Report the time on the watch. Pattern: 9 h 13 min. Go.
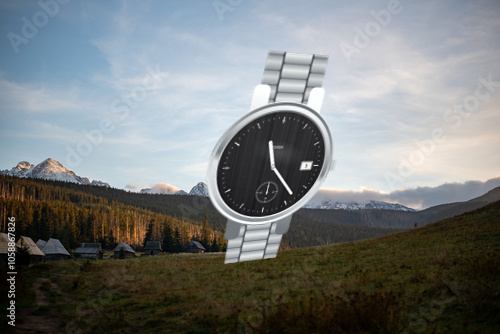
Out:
11 h 23 min
